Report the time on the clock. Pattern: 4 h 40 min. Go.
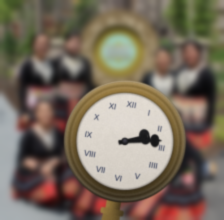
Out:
2 h 13 min
